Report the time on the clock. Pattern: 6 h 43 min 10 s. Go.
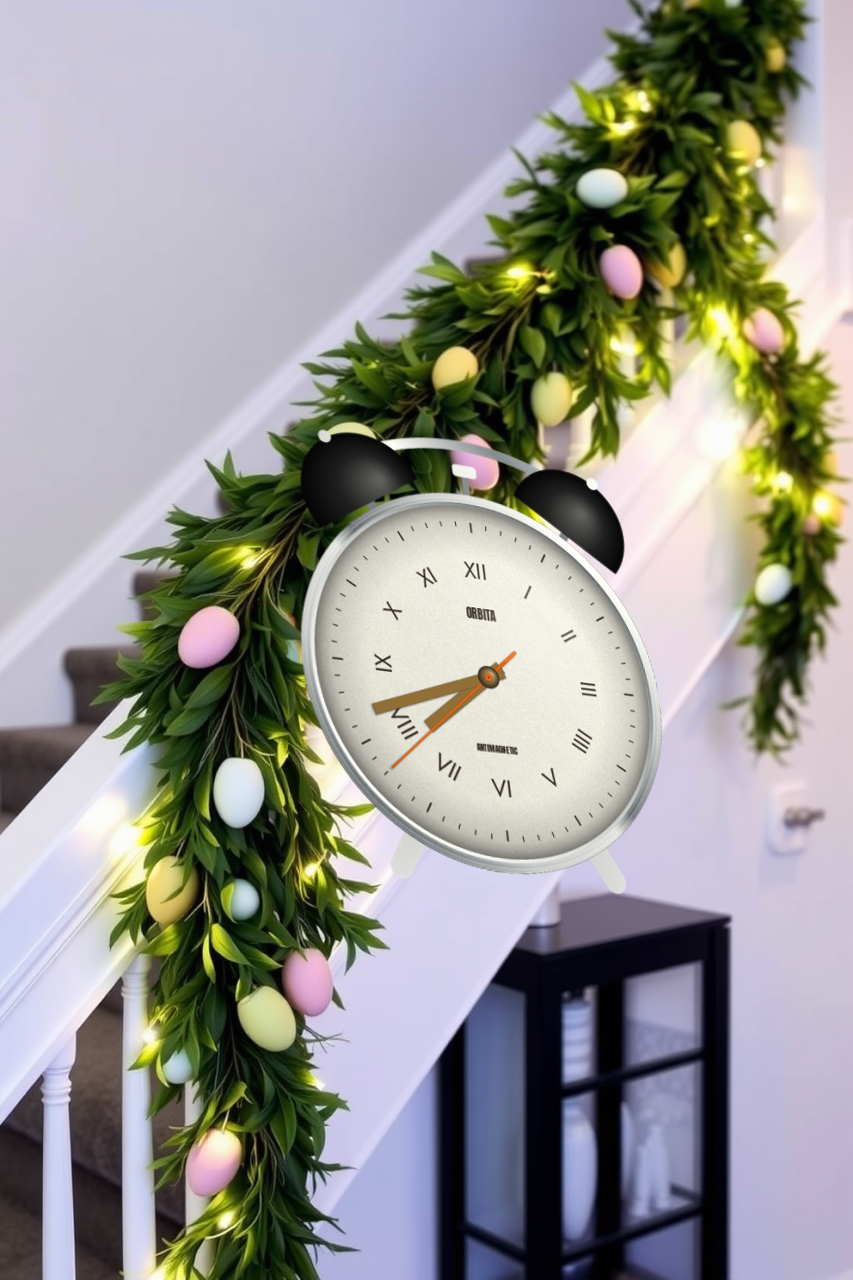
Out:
7 h 41 min 38 s
